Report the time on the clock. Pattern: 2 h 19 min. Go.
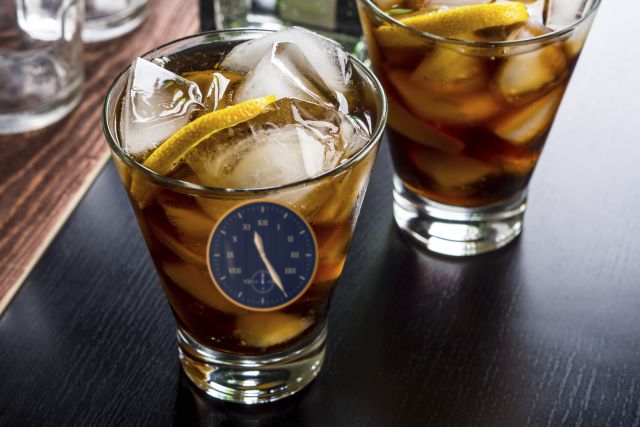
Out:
11 h 25 min
